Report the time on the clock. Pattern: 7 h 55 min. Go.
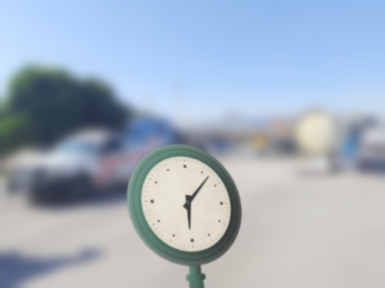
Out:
6 h 07 min
